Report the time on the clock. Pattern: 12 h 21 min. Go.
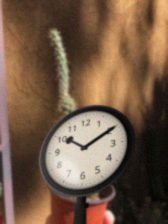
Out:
10 h 10 min
